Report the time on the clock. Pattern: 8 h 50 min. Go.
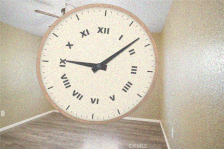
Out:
9 h 08 min
